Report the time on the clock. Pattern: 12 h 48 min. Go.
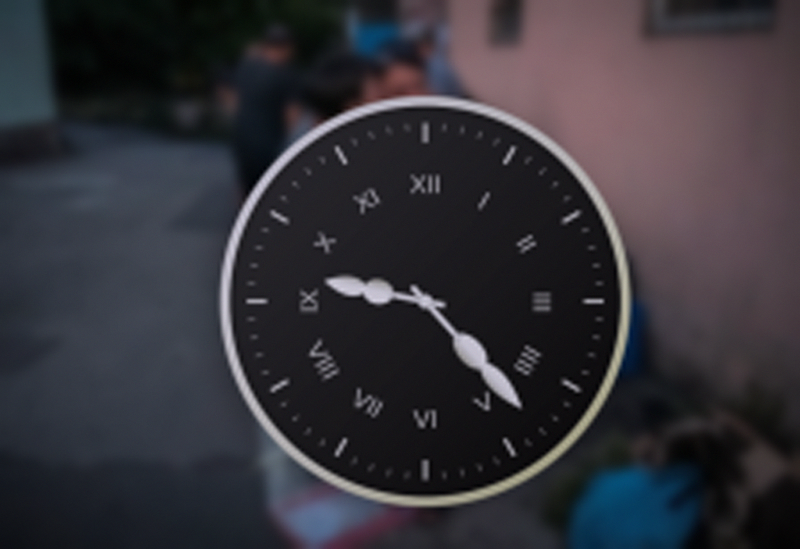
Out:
9 h 23 min
